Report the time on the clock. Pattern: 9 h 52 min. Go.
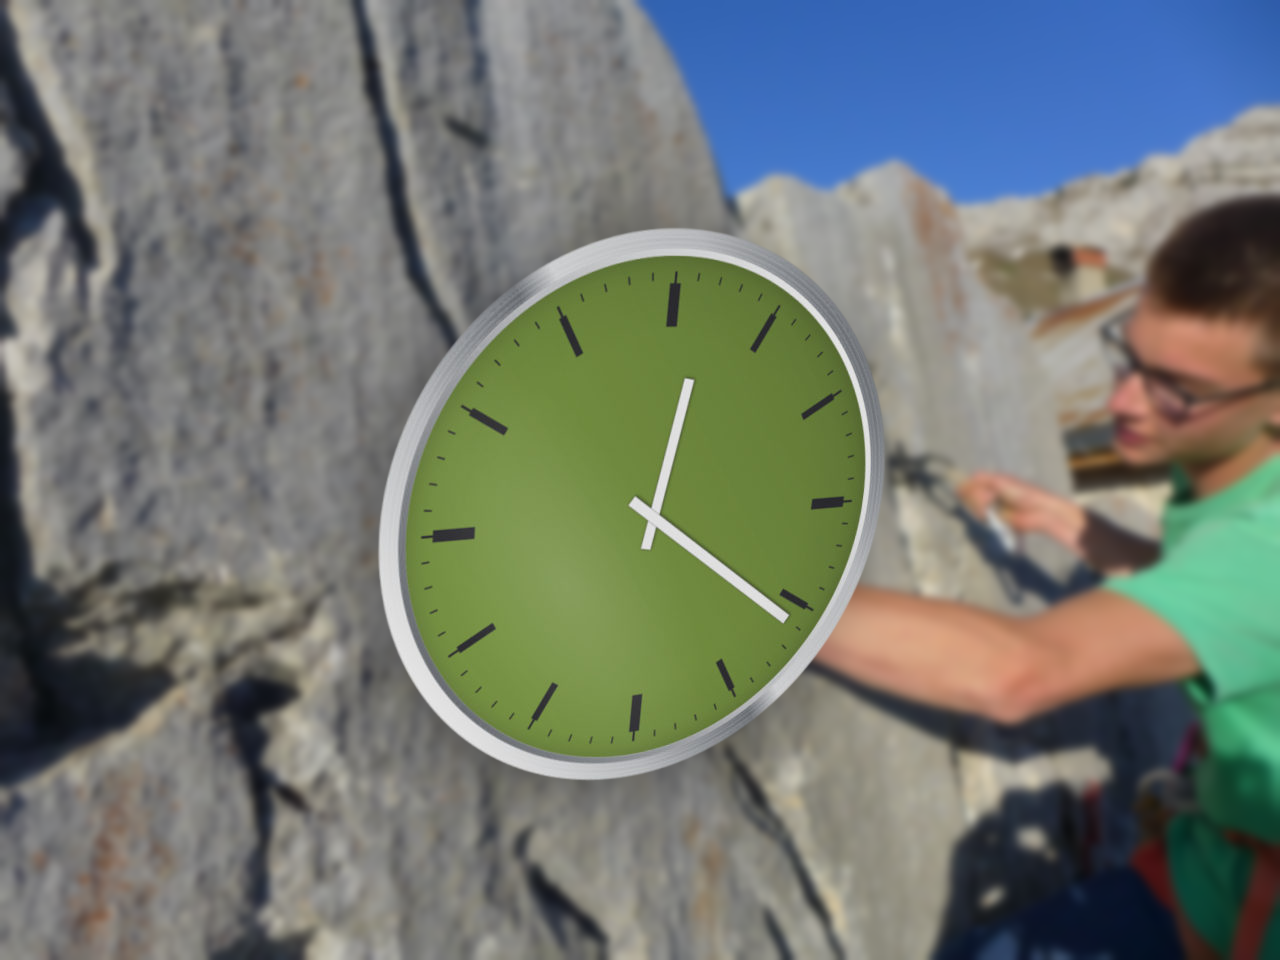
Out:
12 h 21 min
